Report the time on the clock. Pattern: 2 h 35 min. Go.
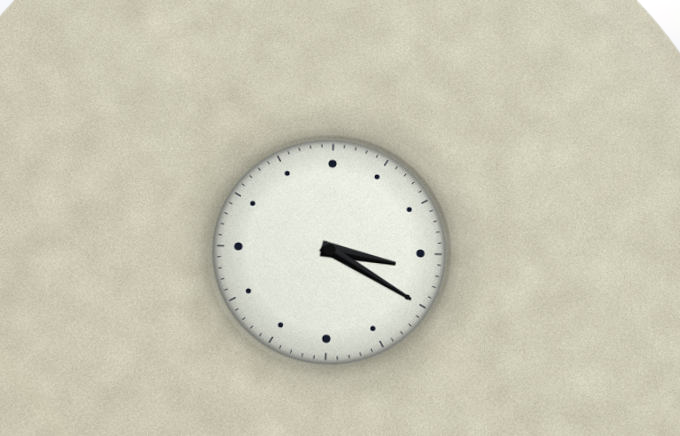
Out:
3 h 20 min
